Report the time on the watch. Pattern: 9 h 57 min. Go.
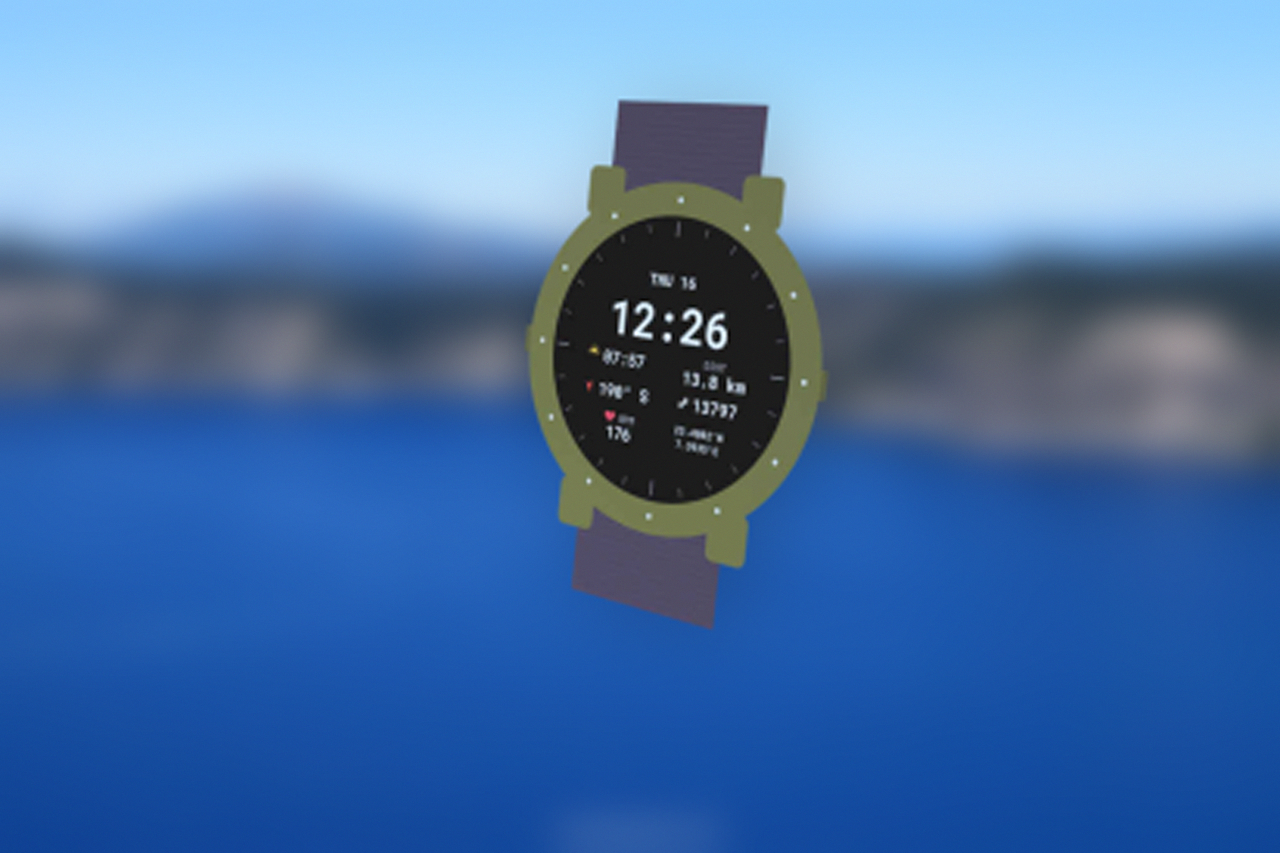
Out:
12 h 26 min
